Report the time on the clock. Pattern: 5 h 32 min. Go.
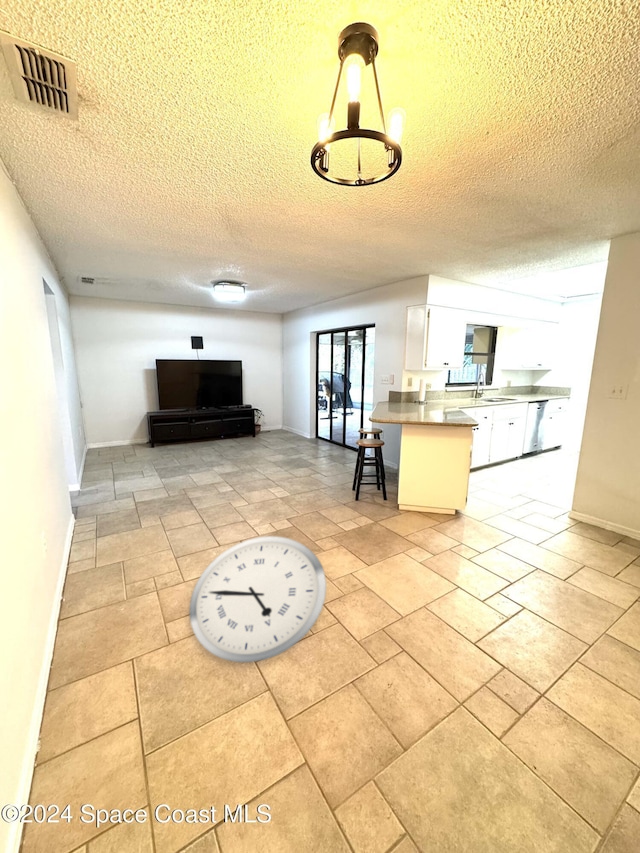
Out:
4 h 46 min
